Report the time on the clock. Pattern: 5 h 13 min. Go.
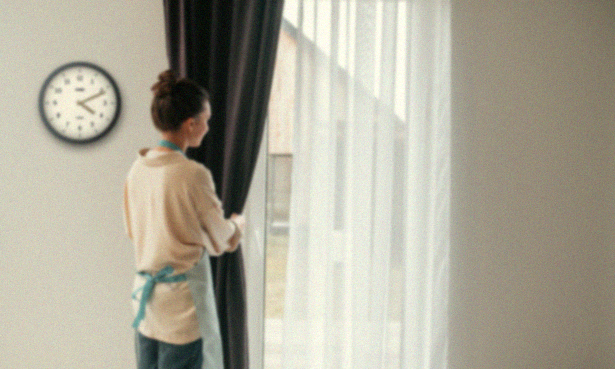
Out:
4 h 11 min
